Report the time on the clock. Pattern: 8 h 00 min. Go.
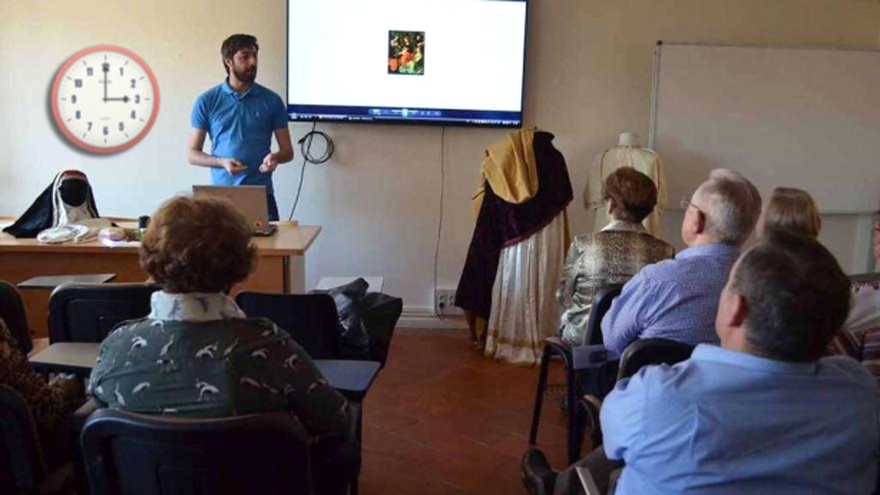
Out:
3 h 00 min
